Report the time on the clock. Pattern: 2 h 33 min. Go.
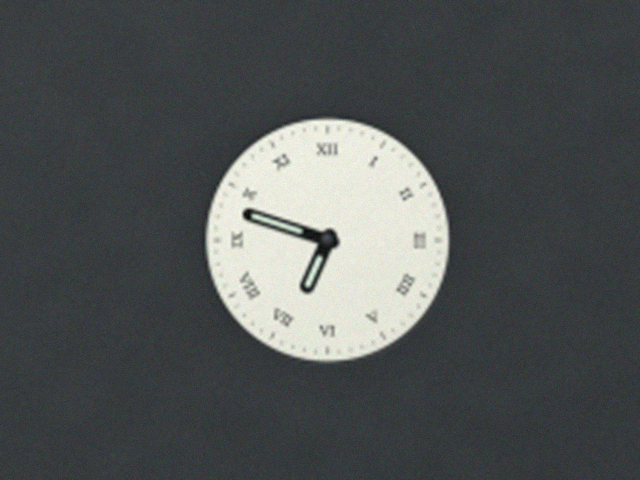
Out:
6 h 48 min
